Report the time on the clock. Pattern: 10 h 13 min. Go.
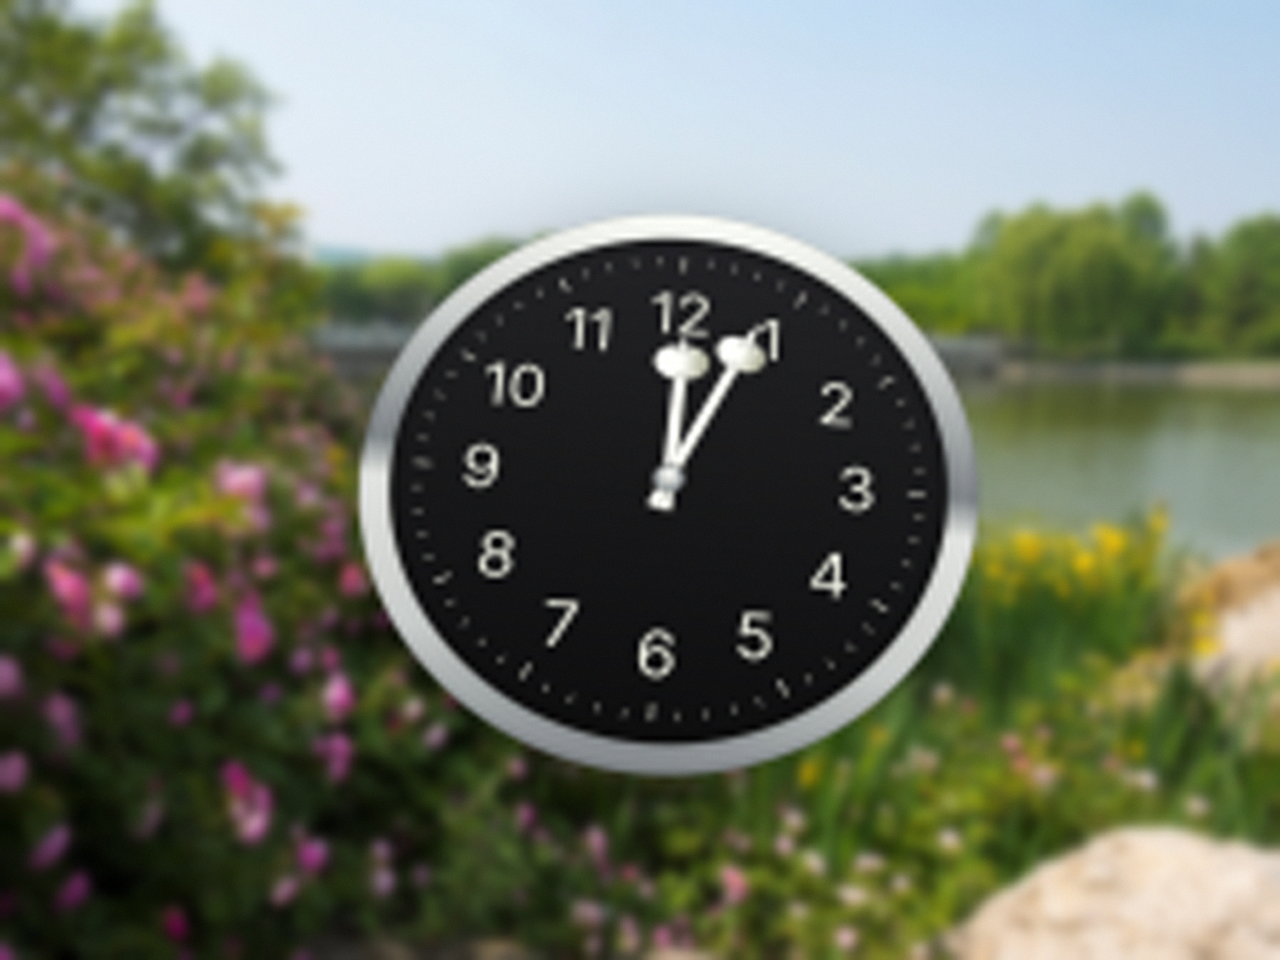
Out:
12 h 04 min
